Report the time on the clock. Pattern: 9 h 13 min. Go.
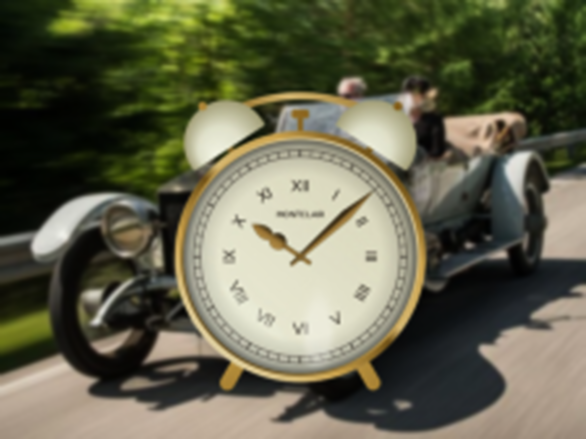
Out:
10 h 08 min
